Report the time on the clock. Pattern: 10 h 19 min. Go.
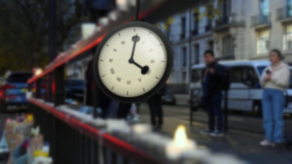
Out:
4 h 01 min
